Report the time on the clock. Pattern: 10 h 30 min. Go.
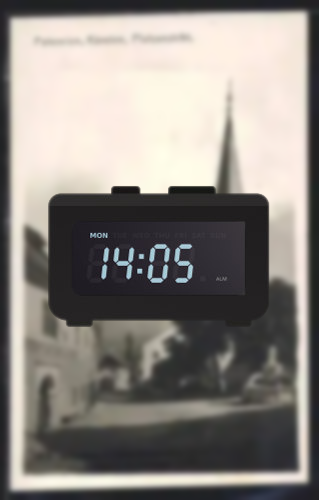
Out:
14 h 05 min
